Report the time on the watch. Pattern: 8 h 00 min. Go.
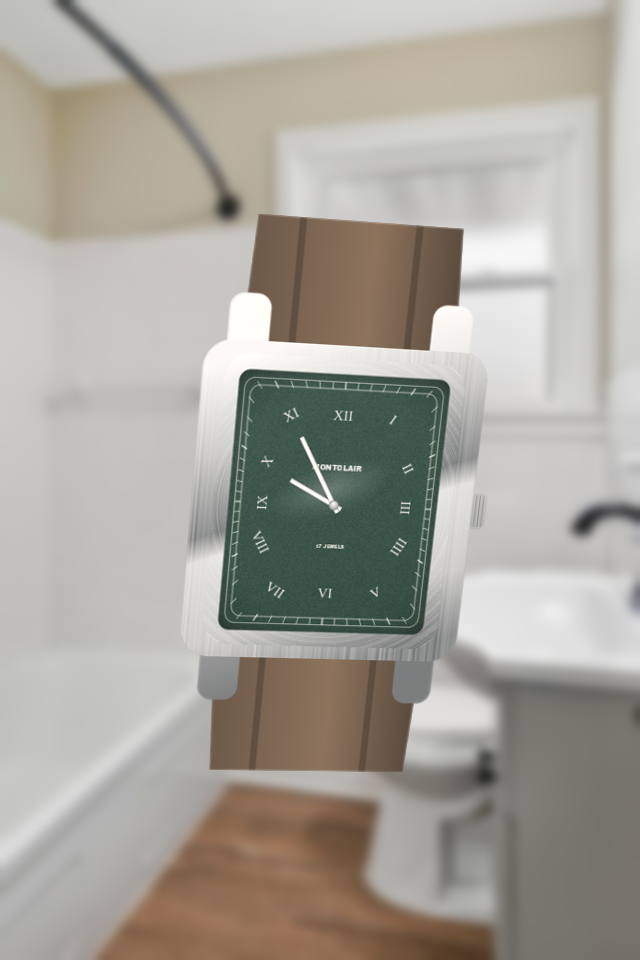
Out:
9 h 55 min
